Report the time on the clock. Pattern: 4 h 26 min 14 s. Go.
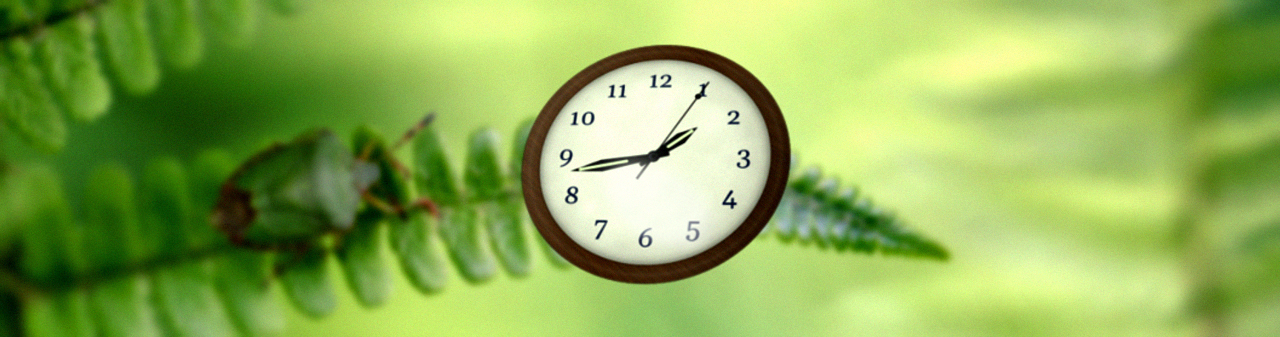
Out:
1 h 43 min 05 s
